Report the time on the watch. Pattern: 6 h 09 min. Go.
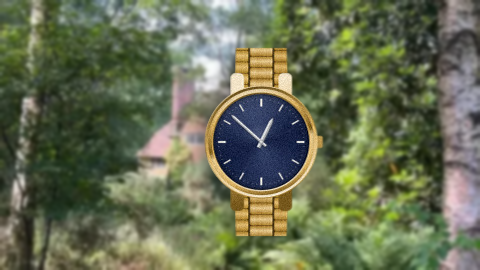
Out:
12 h 52 min
